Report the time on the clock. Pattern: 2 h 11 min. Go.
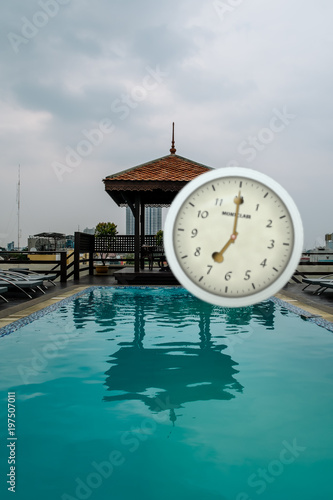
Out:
7 h 00 min
